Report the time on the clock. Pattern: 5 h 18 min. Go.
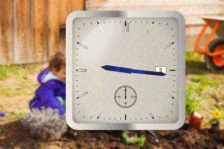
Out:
9 h 16 min
